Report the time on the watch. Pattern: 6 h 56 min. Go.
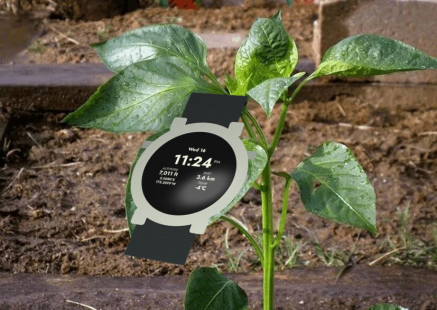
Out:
11 h 24 min
